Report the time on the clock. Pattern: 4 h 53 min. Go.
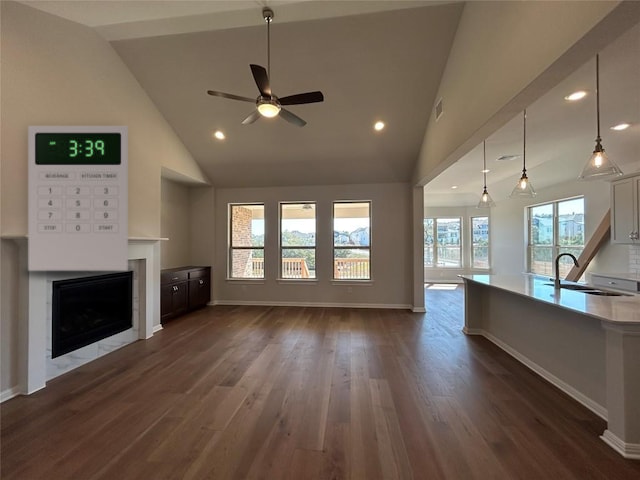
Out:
3 h 39 min
